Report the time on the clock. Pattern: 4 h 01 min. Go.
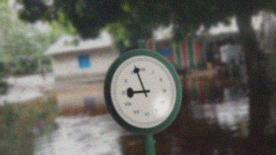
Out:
8 h 57 min
